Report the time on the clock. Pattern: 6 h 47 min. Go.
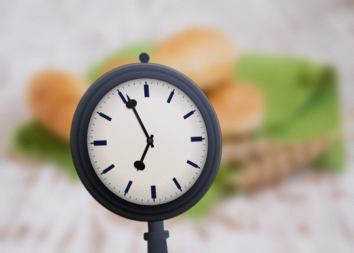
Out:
6 h 56 min
